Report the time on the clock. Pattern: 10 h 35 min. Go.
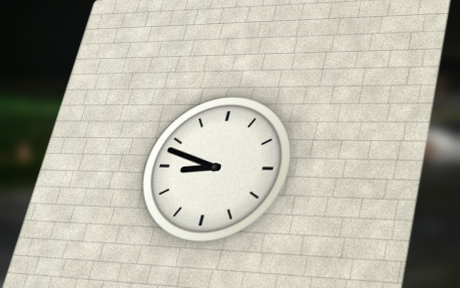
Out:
8 h 48 min
